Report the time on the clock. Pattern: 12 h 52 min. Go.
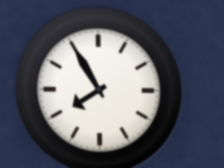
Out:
7 h 55 min
